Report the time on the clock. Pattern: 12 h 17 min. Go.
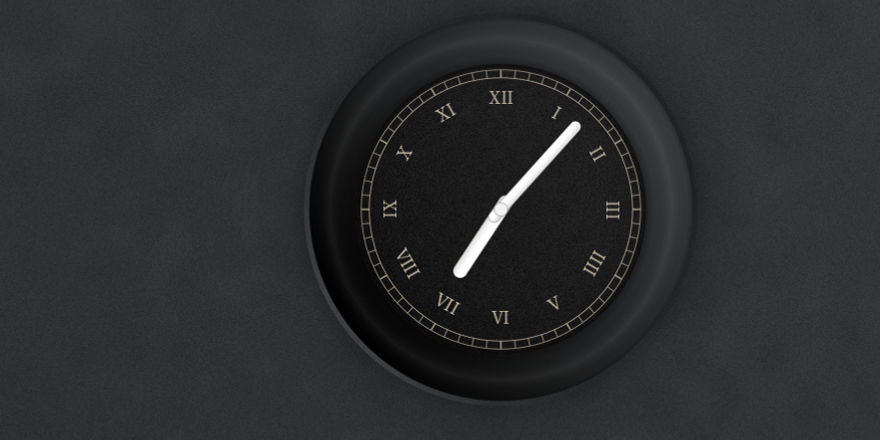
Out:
7 h 07 min
